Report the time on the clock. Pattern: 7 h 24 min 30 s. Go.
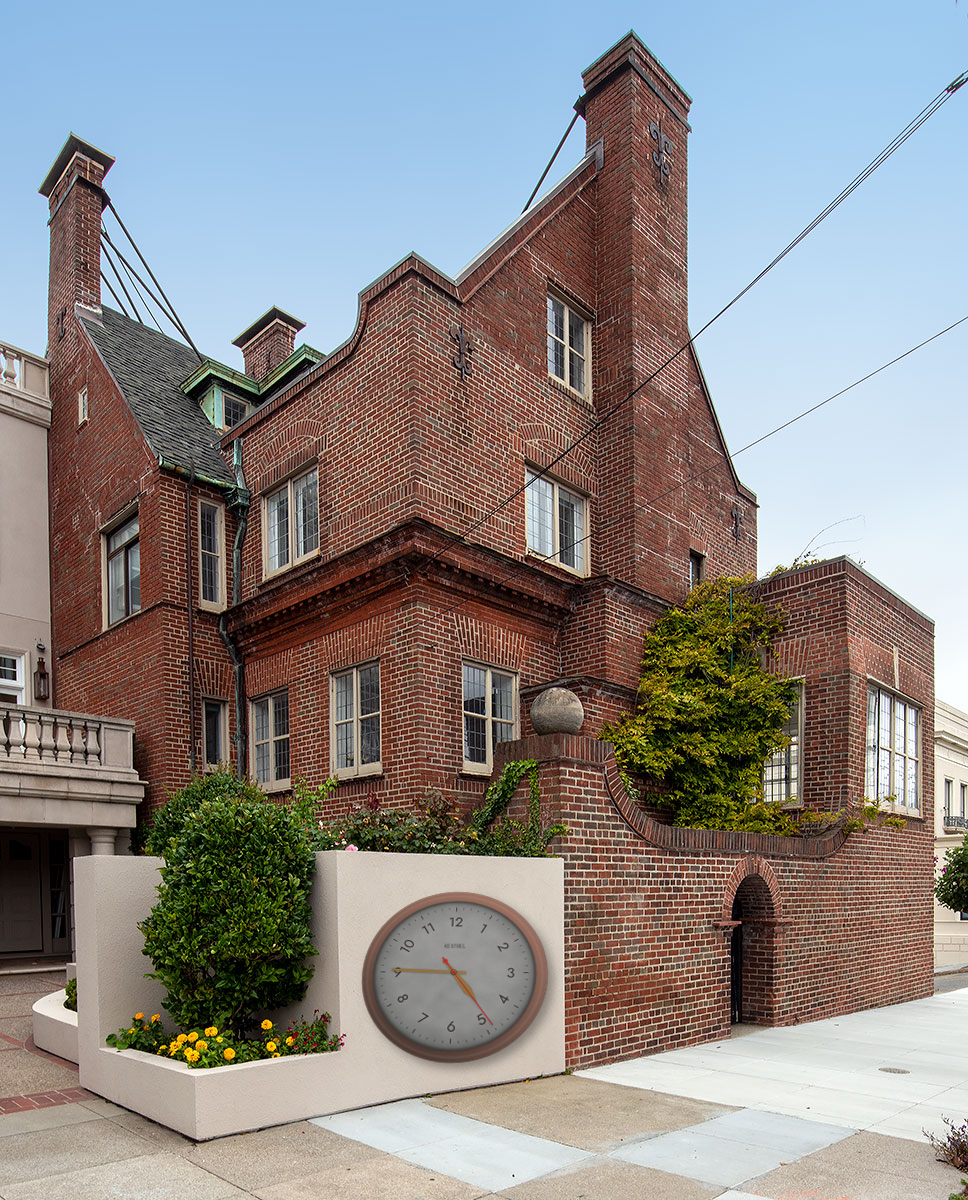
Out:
4 h 45 min 24 s
